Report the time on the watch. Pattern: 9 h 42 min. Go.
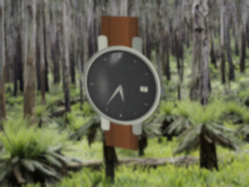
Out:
5 h 36 min
